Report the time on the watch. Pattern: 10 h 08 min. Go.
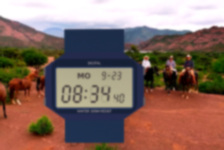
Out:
8 h 34 min
